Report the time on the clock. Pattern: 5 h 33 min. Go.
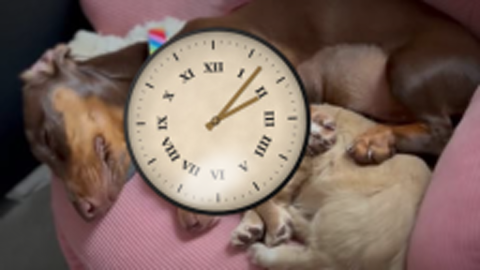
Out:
2 h 07 min
